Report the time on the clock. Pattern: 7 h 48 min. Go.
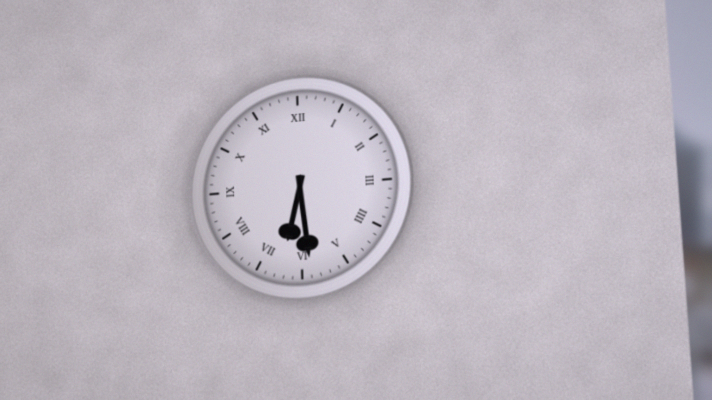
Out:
6 h 29 min
